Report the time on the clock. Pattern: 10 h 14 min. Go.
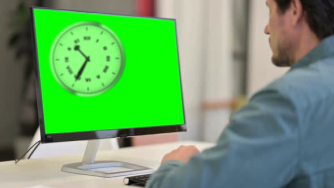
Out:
10 h 35 min
